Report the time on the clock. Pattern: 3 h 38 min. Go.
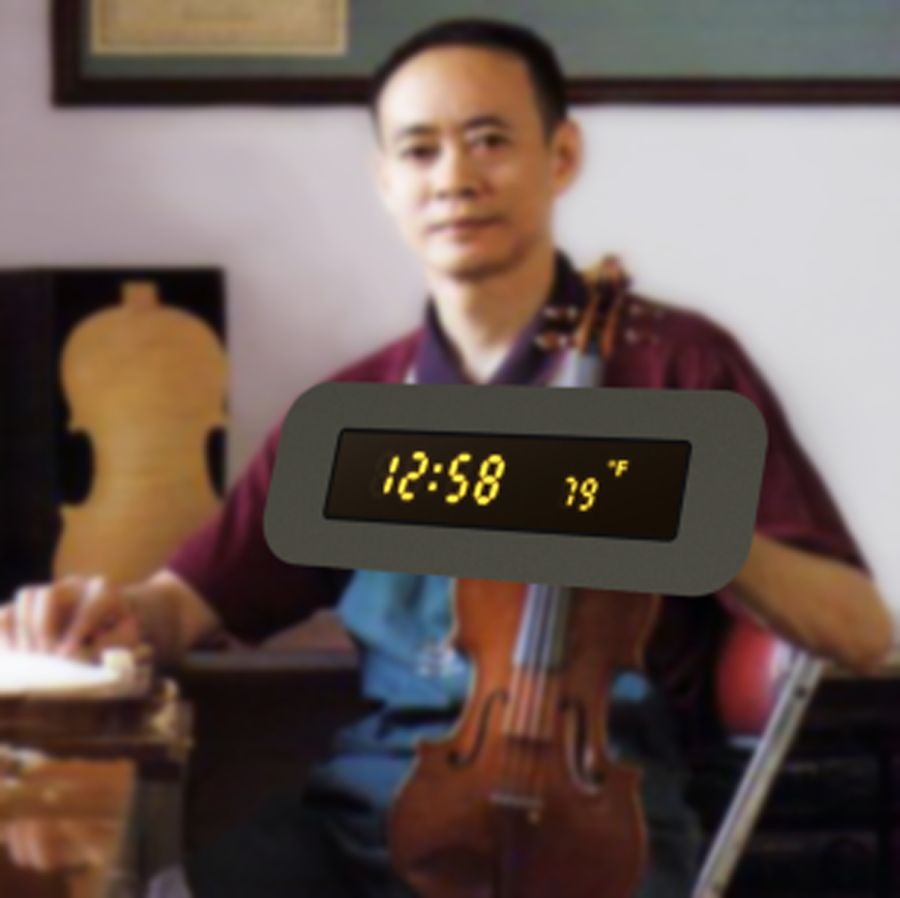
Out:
12 h 58 min
